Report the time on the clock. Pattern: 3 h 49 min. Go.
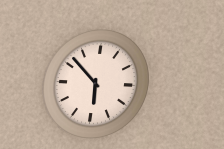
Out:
5 h 52 min
